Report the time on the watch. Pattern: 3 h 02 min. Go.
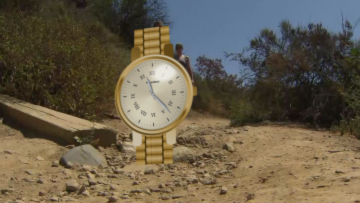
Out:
11 h 23 min
